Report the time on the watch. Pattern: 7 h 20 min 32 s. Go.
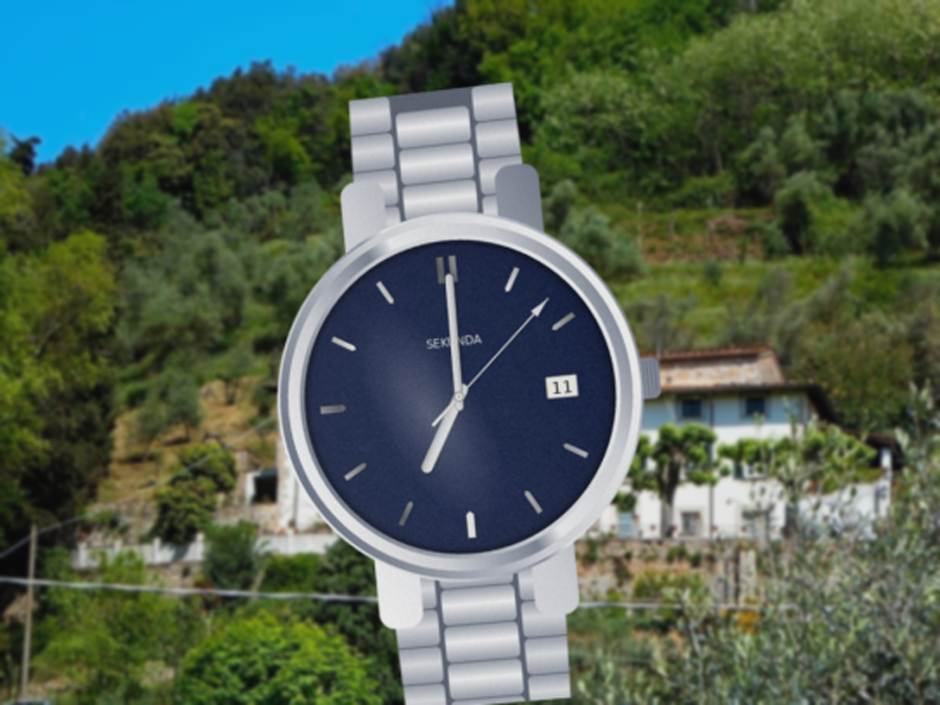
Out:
7 h 00 min 08 s
